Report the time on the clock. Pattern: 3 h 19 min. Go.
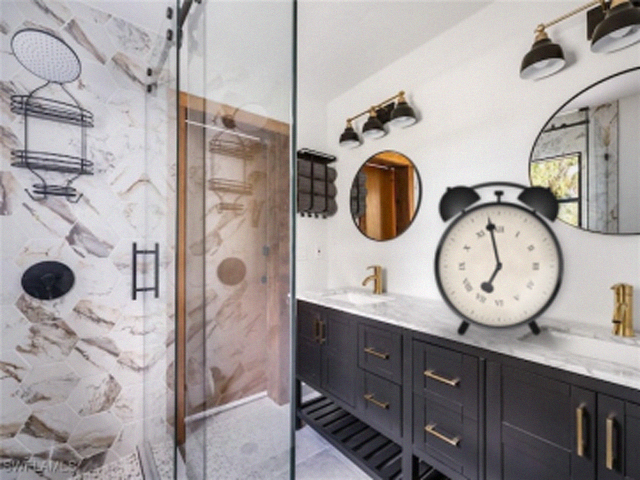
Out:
6 h 58 min
